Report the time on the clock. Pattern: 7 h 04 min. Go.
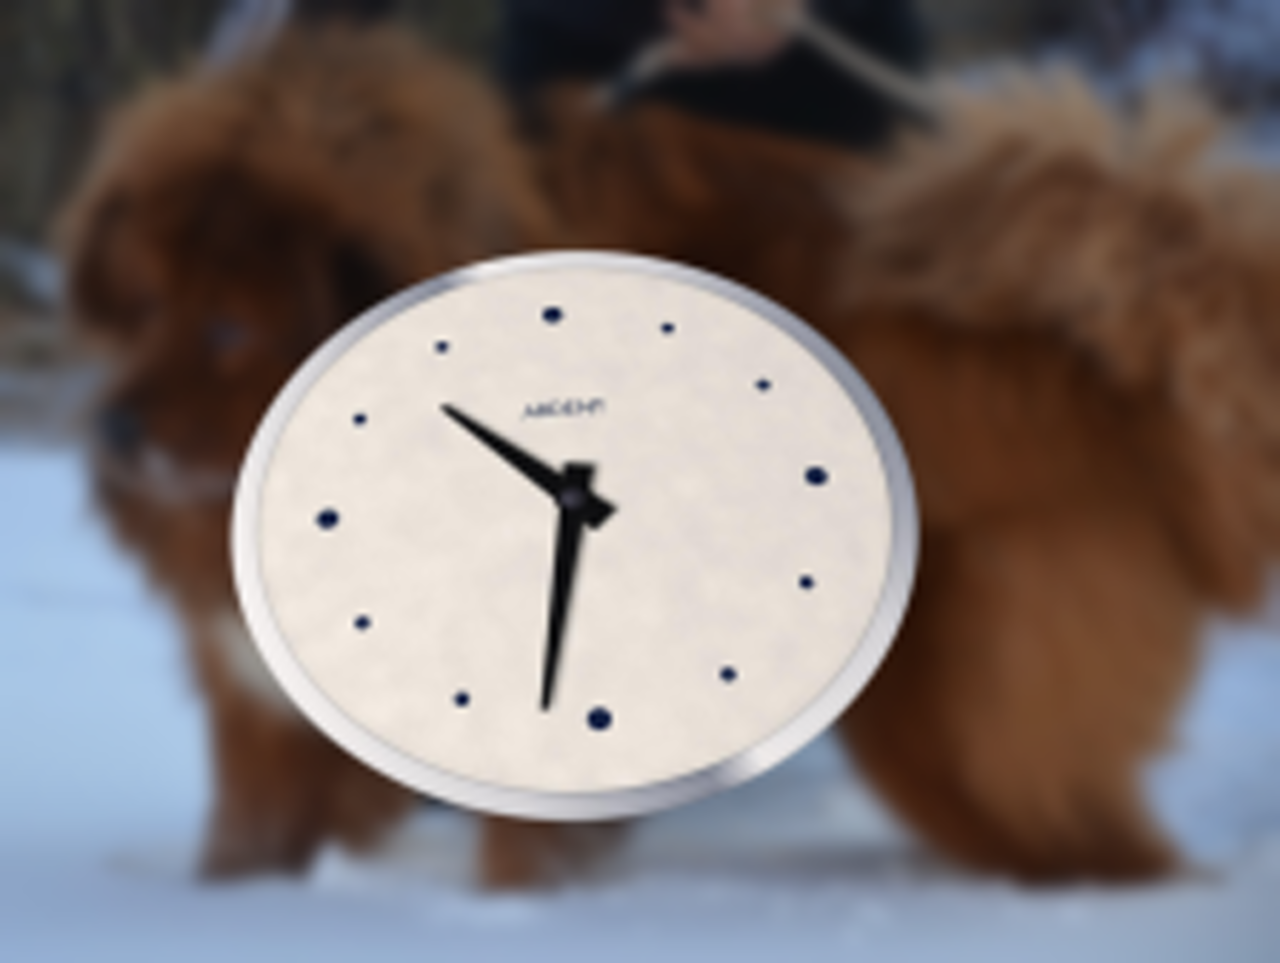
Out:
10 h 32 min
